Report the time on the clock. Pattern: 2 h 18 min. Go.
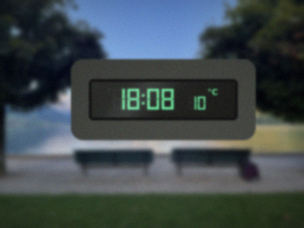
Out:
18 h 08 min
